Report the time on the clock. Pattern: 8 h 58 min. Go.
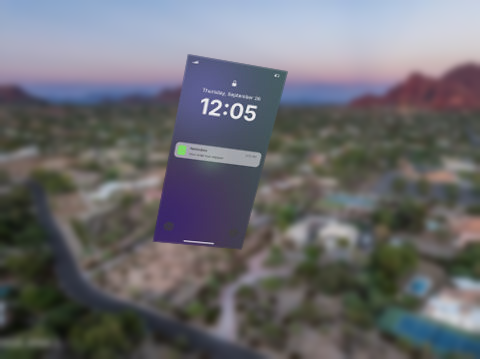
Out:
12 h 05 min
